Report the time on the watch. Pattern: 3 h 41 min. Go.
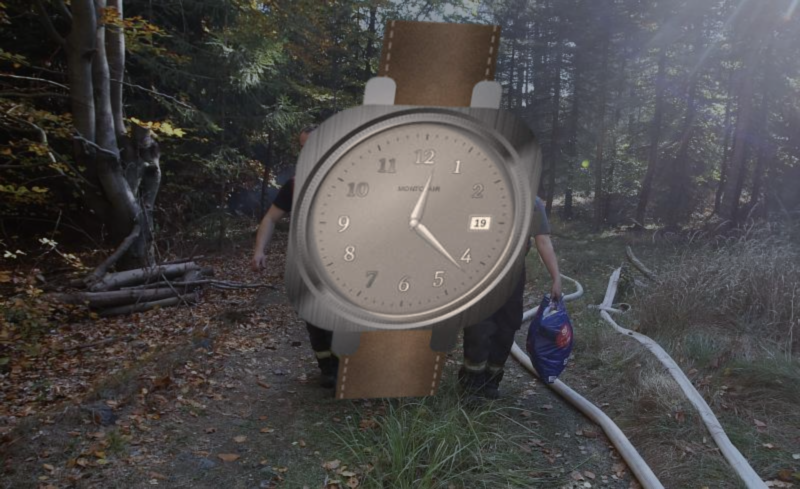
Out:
12 h 22 min
